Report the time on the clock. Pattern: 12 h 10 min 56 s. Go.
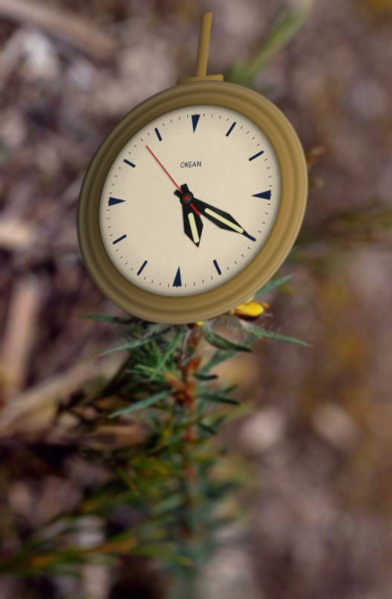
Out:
5 h 19 min 53 s
